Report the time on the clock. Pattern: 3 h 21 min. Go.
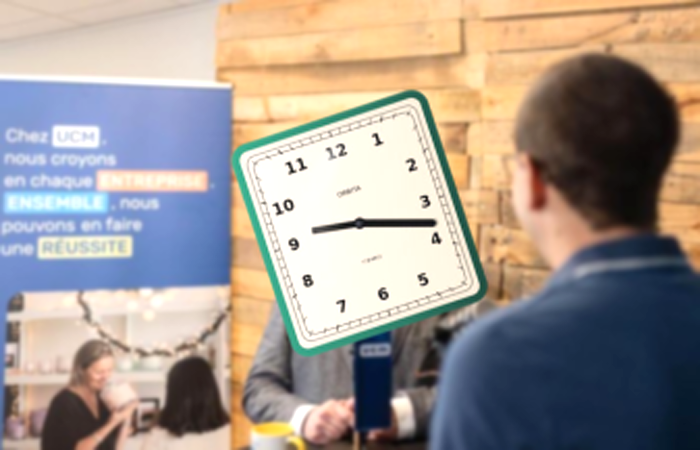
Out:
9 h 18 min
